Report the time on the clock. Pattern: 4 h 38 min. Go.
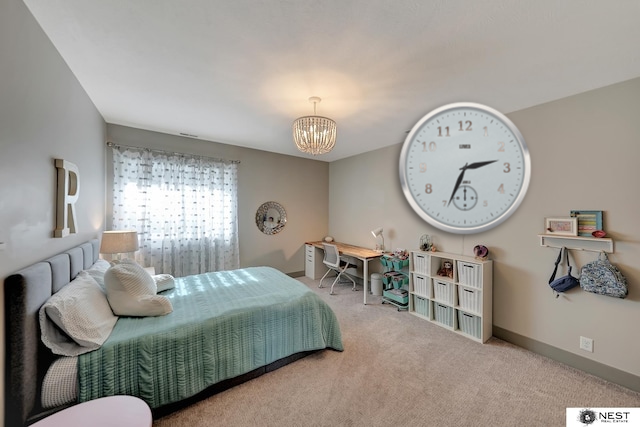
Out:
2 h 34 min
